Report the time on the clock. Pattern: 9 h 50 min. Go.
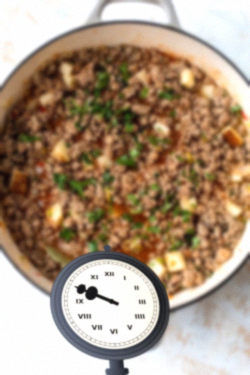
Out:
9 h 49 min
